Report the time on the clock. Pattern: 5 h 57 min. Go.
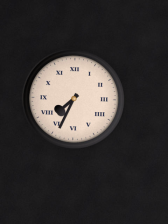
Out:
7 h 34 min
